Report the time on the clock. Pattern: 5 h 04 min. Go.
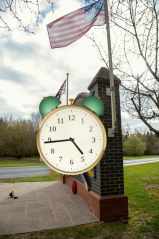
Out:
4 h 44 min
